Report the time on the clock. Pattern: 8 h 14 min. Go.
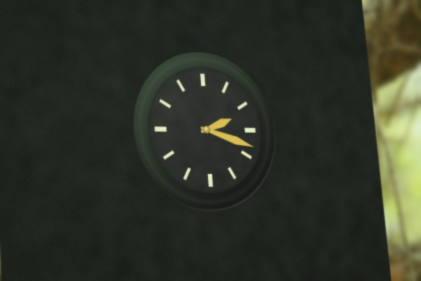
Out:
2 h 18 min
